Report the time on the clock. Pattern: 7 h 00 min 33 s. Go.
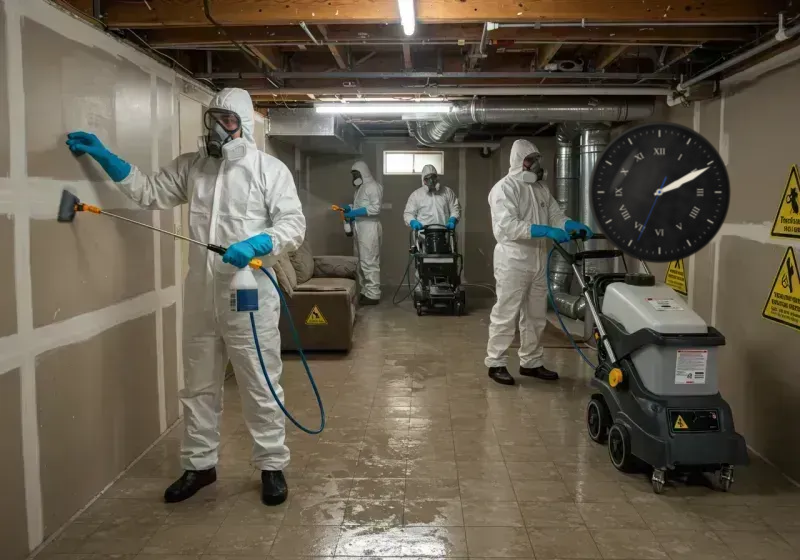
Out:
2 h 10 min 34 s
